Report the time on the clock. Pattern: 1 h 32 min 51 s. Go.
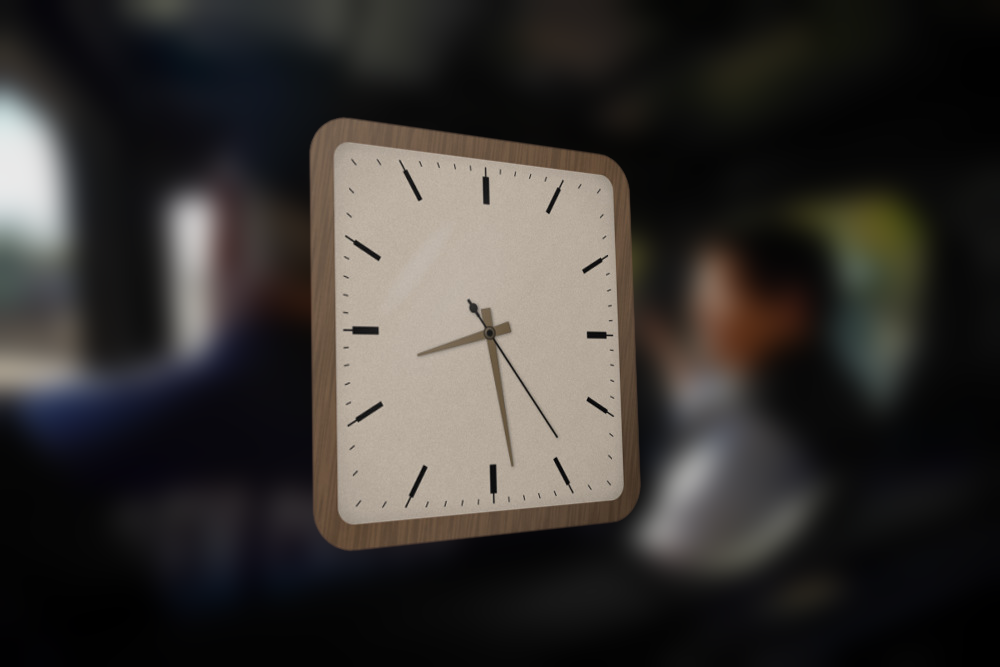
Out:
8 h 28 min 24 s
